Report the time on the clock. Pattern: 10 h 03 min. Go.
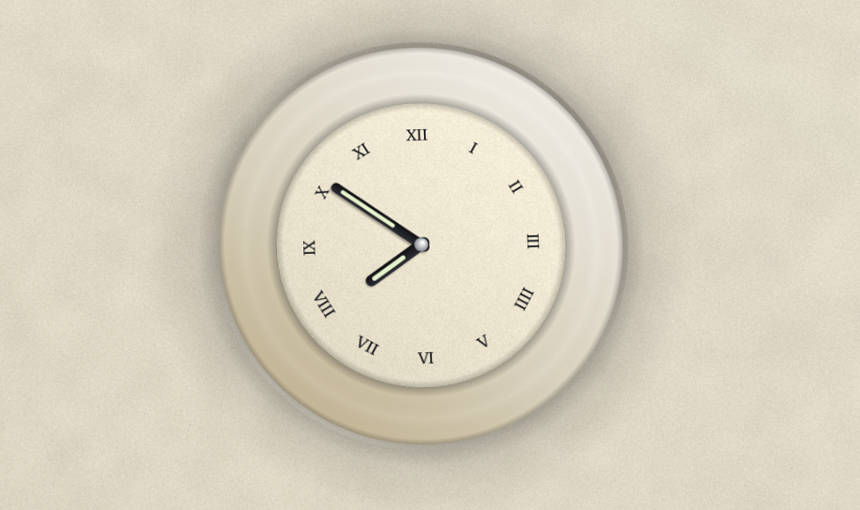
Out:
7 h 51 min
